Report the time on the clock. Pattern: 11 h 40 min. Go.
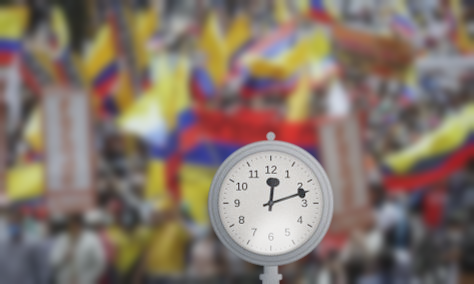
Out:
12 h 12 min
